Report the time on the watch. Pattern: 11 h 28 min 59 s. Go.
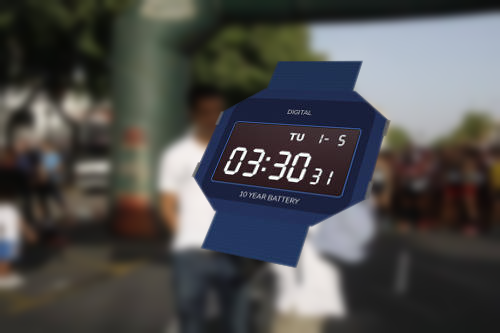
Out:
3 h 30 min 31 s
